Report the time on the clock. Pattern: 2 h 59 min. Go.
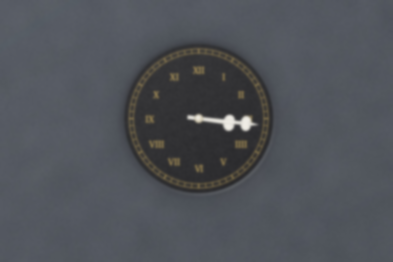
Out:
3 h 16 min
